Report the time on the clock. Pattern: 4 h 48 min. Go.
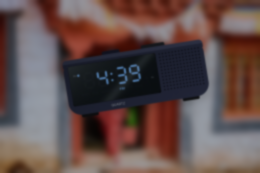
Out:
4 h 39 min
